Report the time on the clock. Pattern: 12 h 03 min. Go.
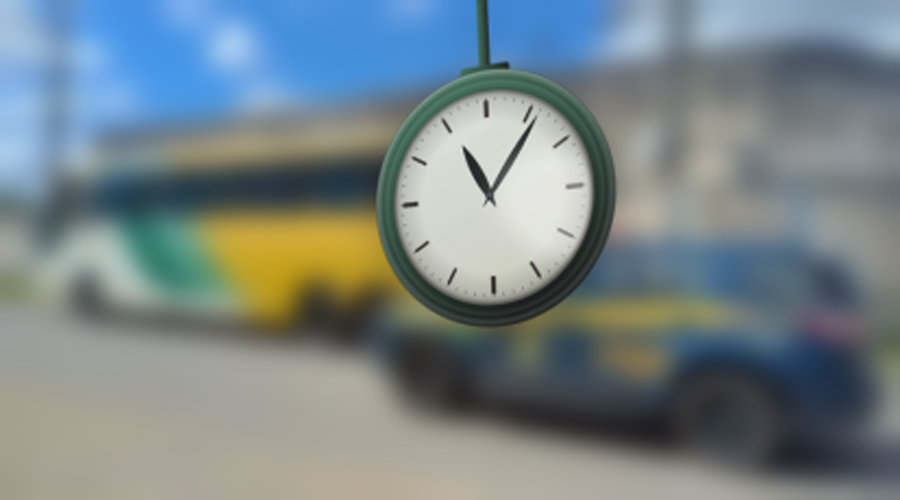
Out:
11 h 06 min
